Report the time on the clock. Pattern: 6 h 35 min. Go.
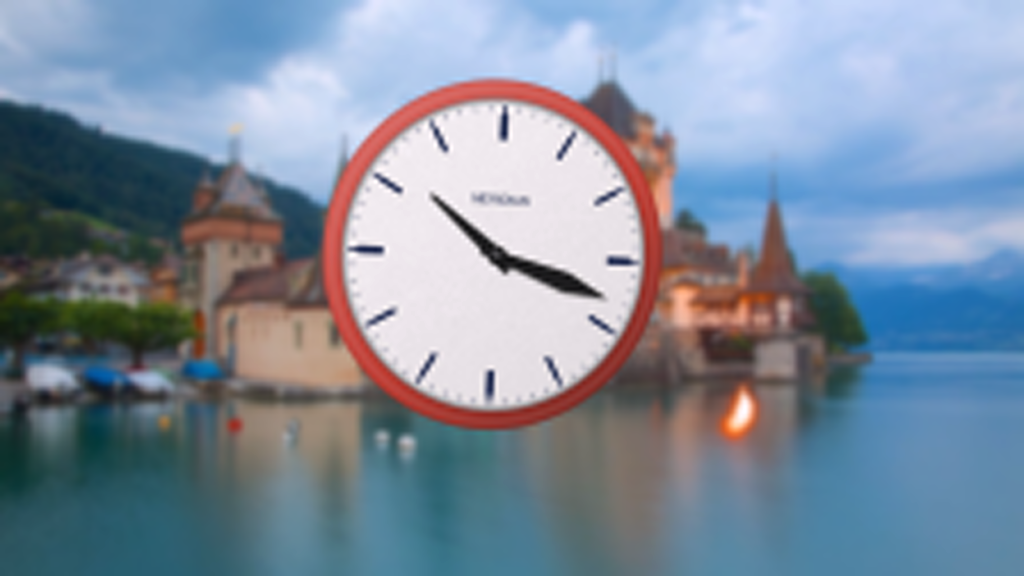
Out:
10 h 18 min
